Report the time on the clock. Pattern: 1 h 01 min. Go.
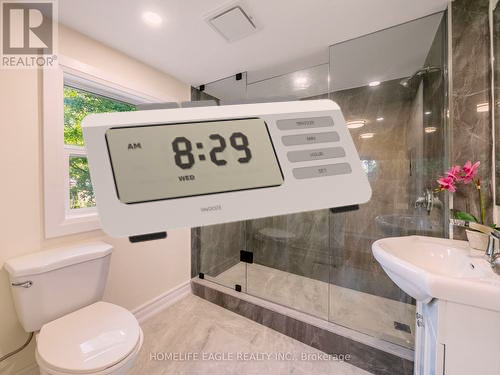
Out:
8 h 29 min
